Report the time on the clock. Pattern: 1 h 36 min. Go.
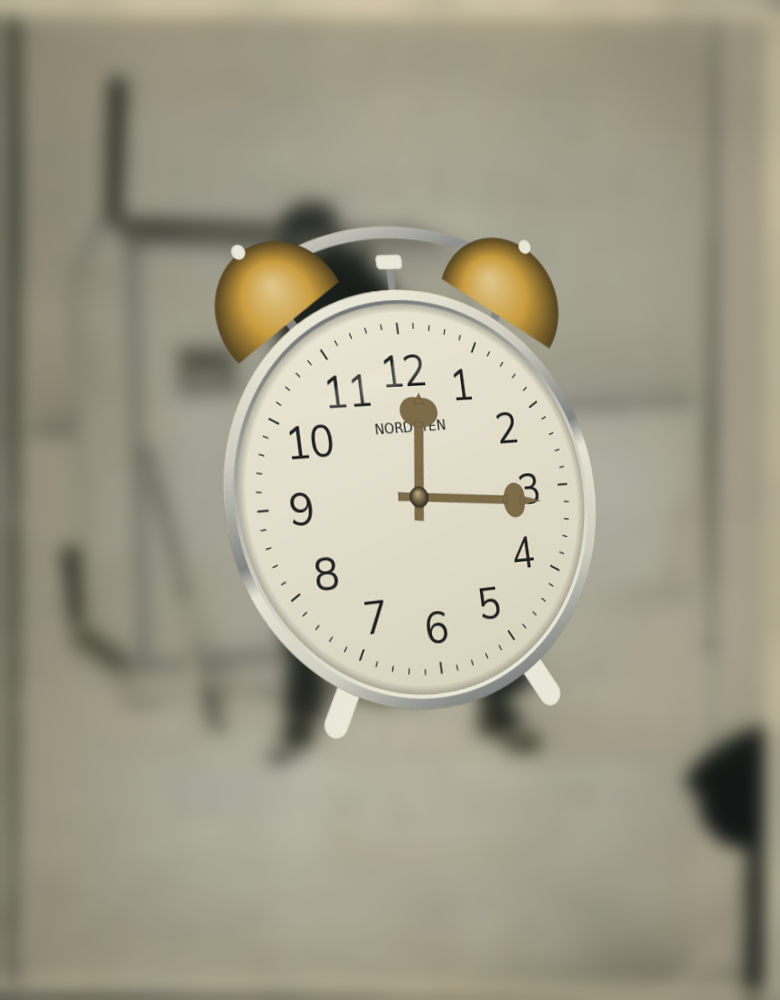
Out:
12 h 16 min
